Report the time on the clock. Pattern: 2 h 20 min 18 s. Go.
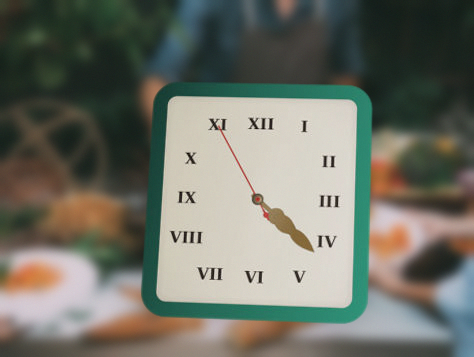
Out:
4 h 21 min 55 s
